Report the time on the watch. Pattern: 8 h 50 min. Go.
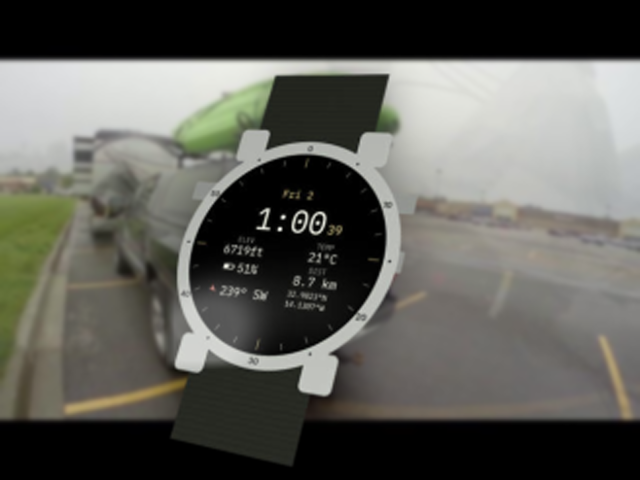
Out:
1 h 00 min
